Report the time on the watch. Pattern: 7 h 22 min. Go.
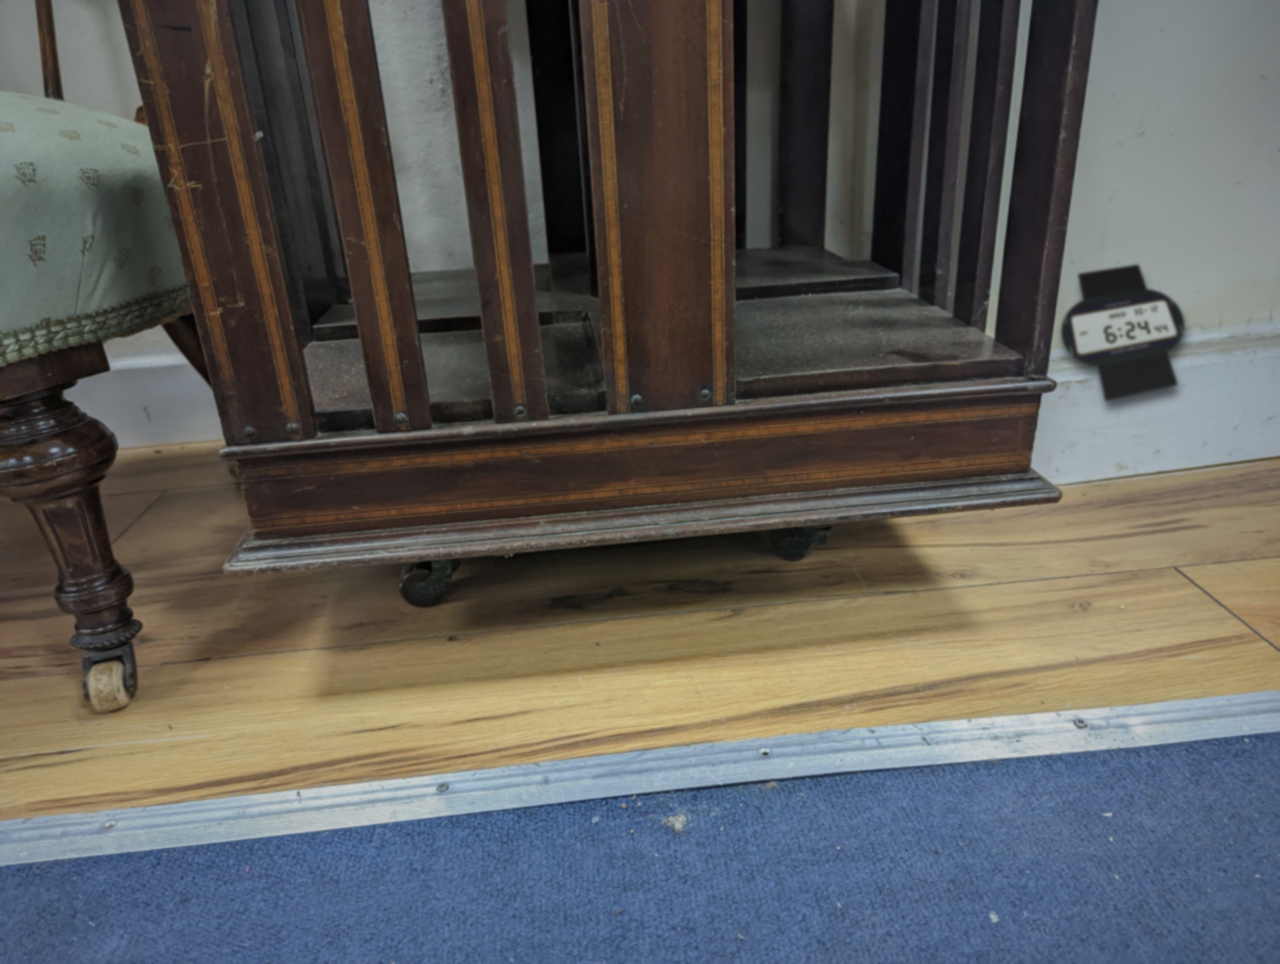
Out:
6 h 24 min
